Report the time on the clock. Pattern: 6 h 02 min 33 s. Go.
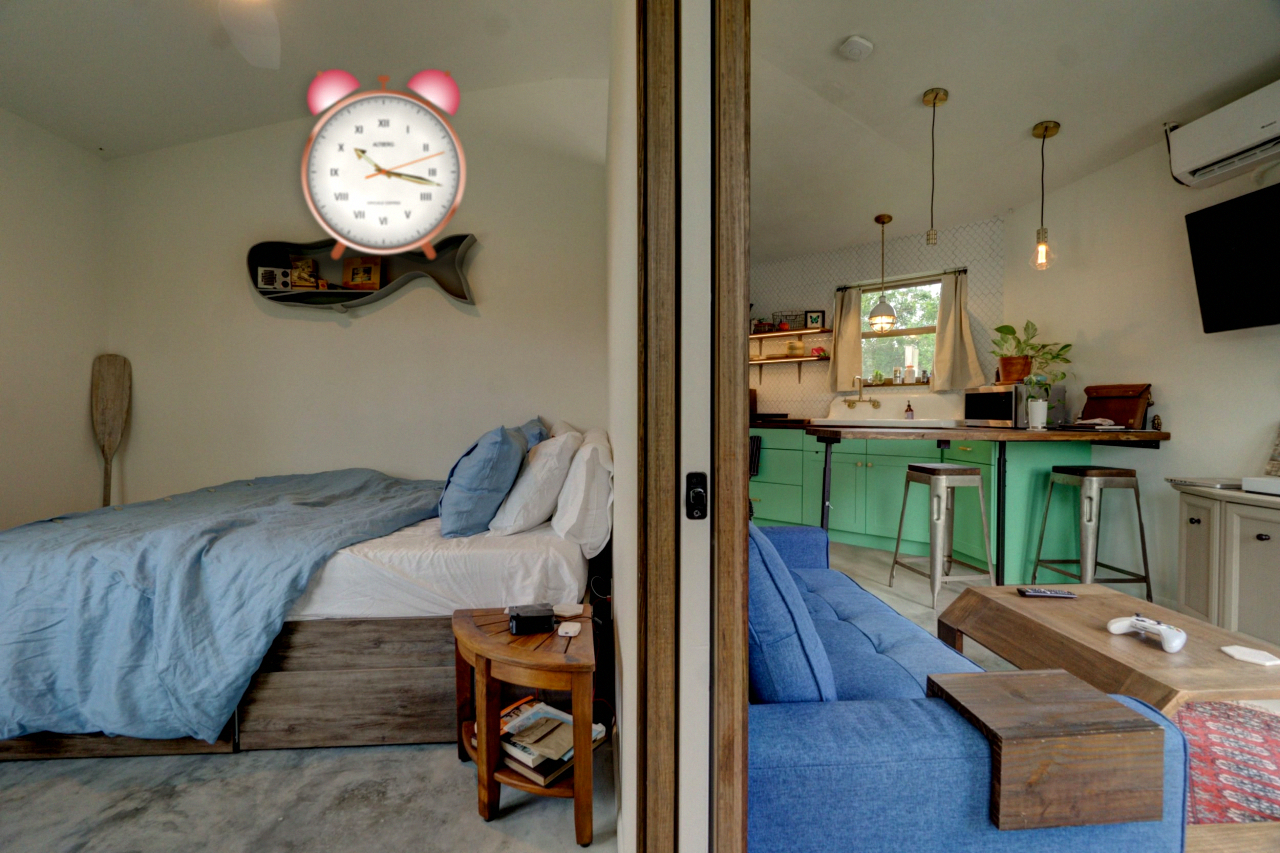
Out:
10 h 17 min 12 s
